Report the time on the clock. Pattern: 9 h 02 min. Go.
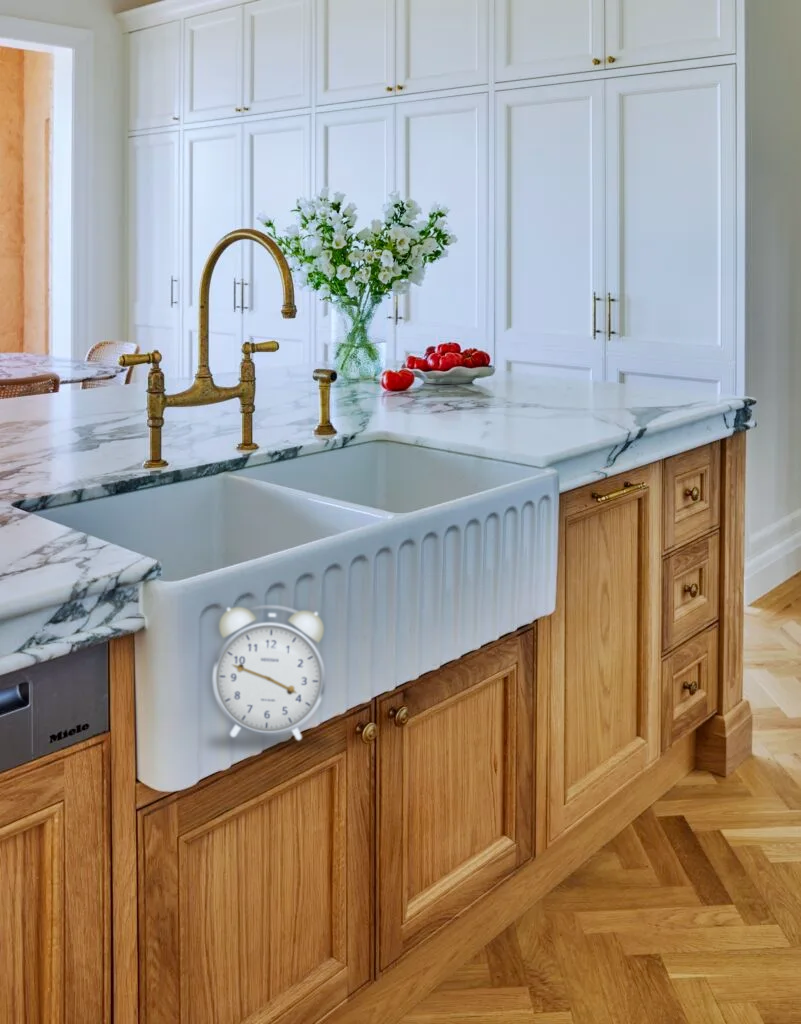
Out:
3 h 48 min
